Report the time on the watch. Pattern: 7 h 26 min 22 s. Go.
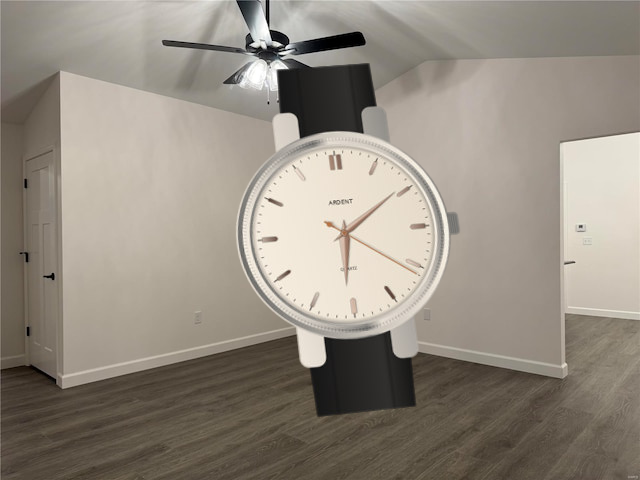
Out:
6 h 09 min 21 s
